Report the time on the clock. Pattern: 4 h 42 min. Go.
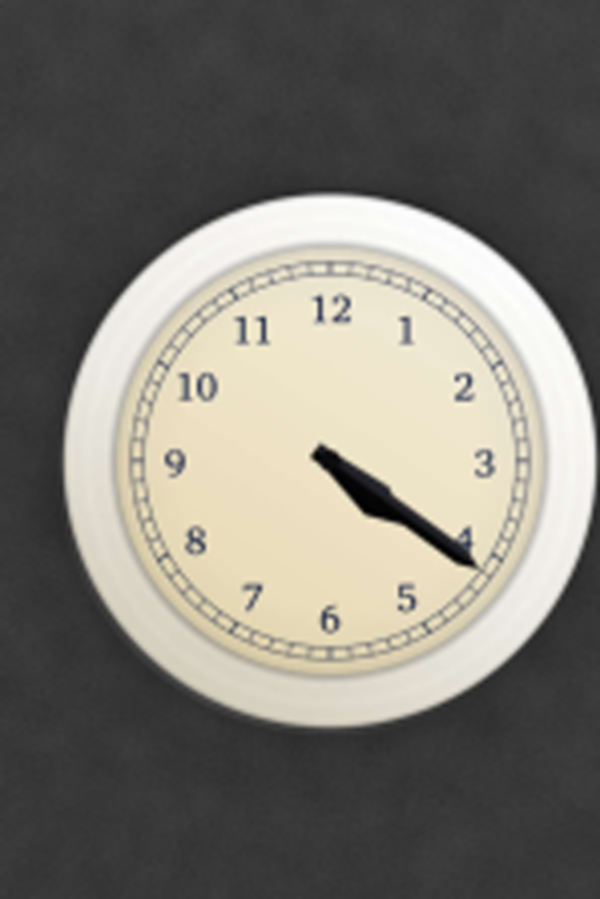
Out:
4 h 21 min
